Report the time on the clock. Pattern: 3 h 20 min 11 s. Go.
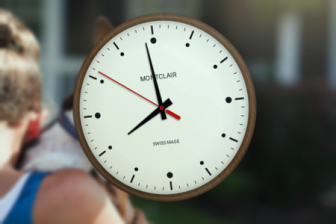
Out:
7 h 58 min 51 s
